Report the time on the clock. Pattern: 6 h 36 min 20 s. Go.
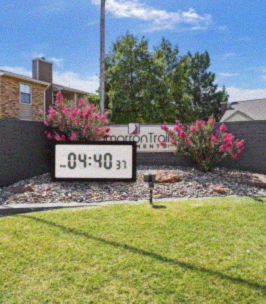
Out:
4 h 40 min 37 s
